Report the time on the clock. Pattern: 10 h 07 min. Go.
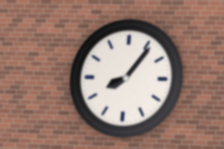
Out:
8 h 06 min
